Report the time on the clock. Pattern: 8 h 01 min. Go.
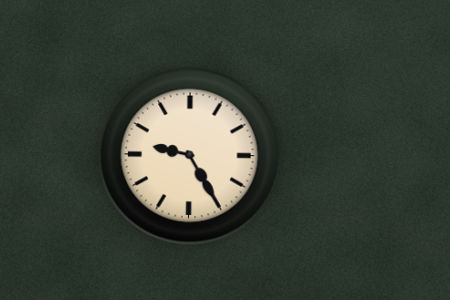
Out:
9 h 25 min
